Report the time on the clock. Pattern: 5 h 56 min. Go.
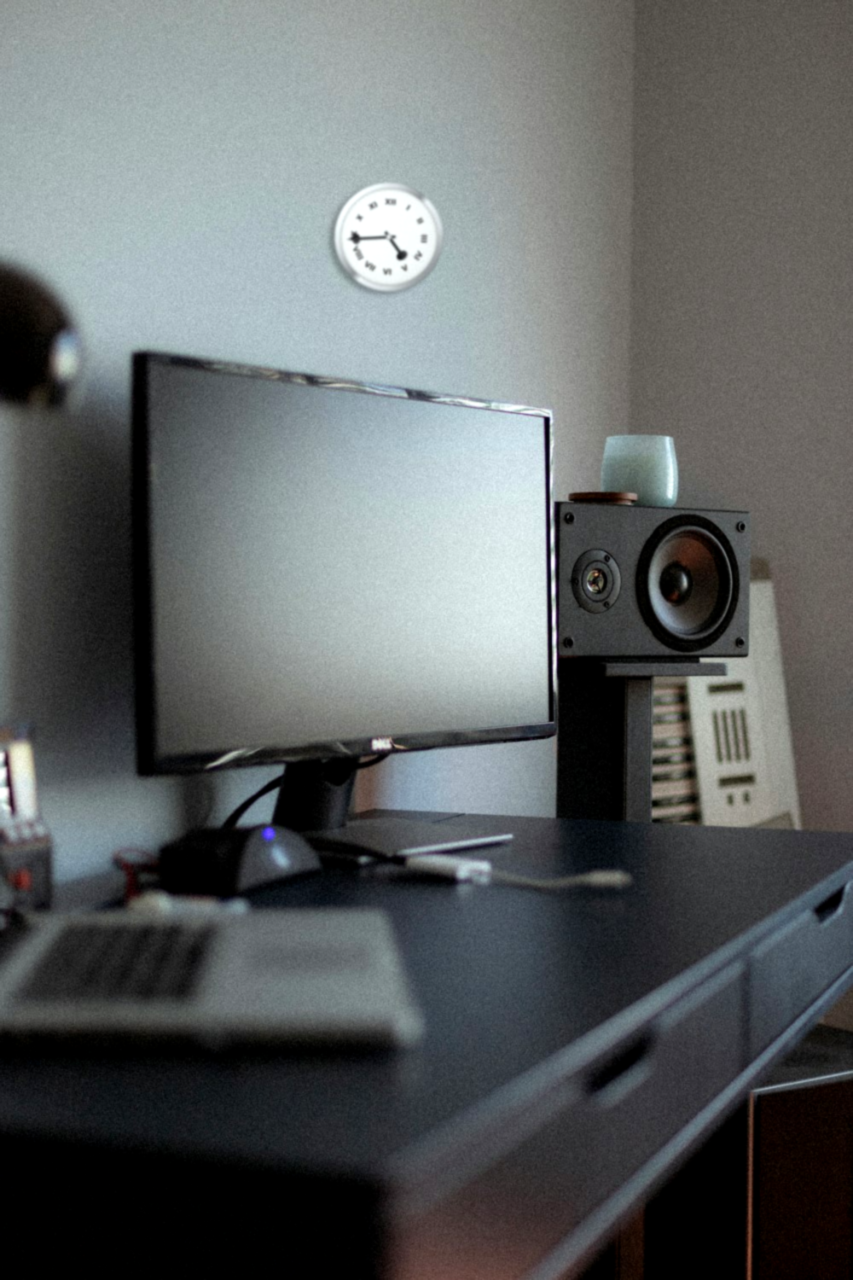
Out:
4 h 44 min
